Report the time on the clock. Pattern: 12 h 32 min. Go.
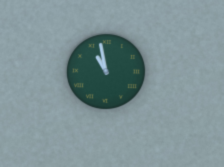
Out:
10 h 58 min
